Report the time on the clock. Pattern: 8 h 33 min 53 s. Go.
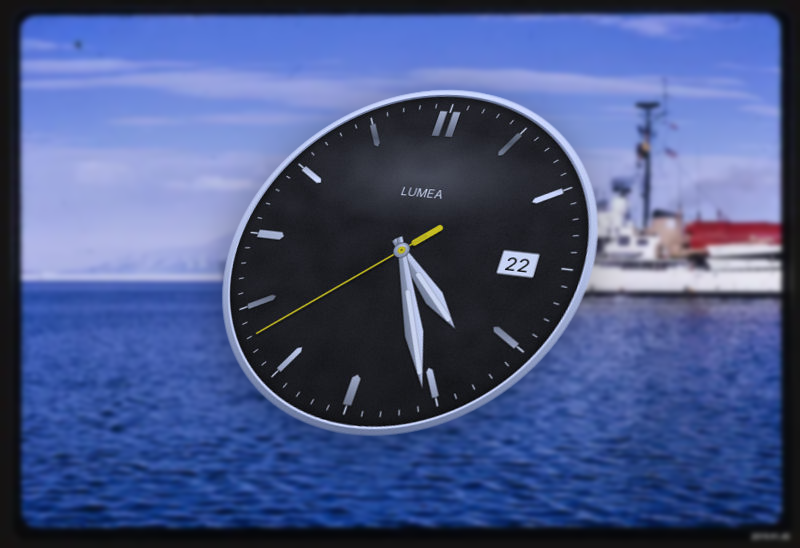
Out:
4 h 25 min 38 s
